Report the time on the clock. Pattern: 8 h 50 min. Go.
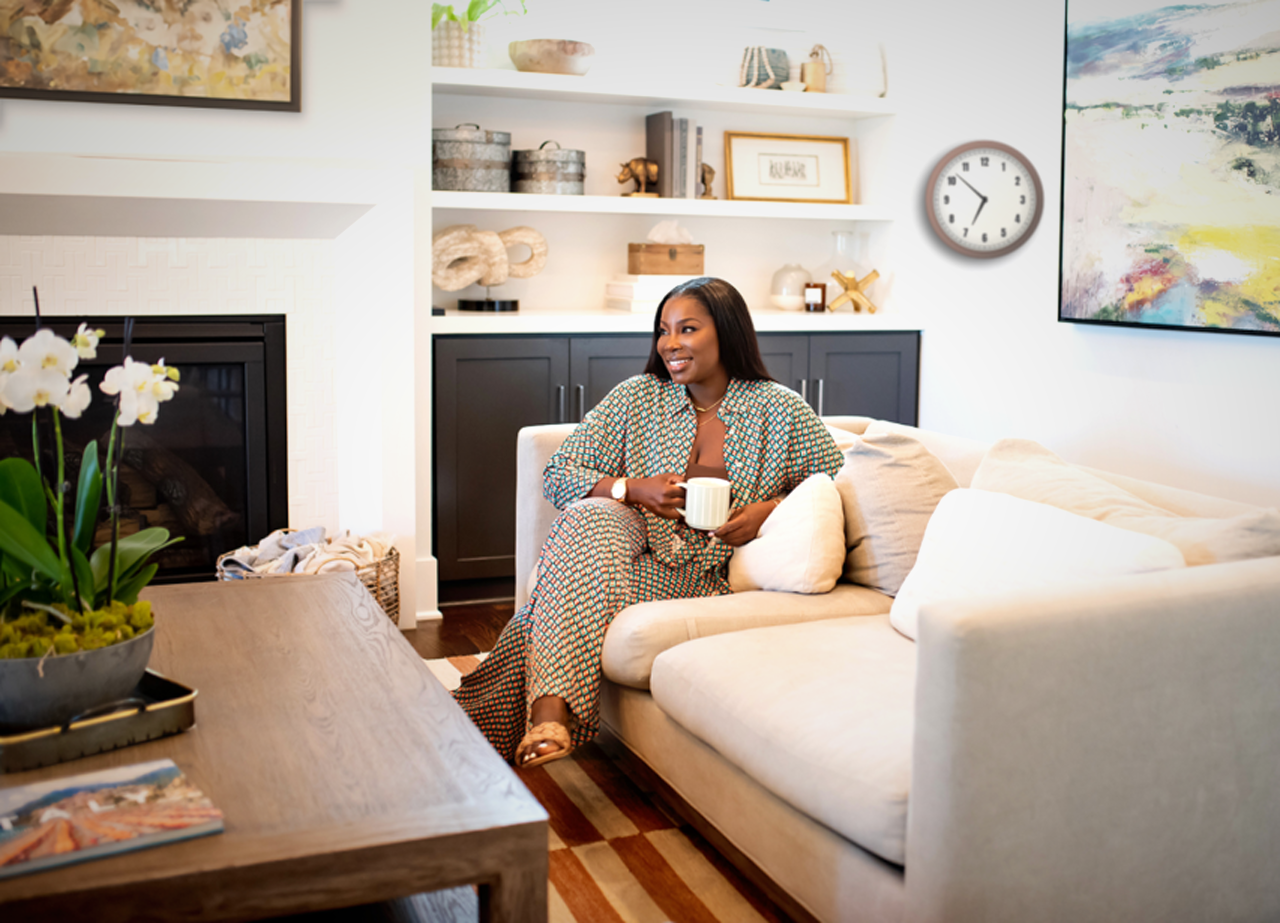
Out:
6 h 52 min
